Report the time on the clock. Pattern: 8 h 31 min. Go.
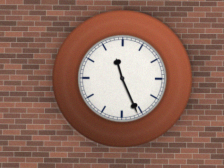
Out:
11 h 26 min
